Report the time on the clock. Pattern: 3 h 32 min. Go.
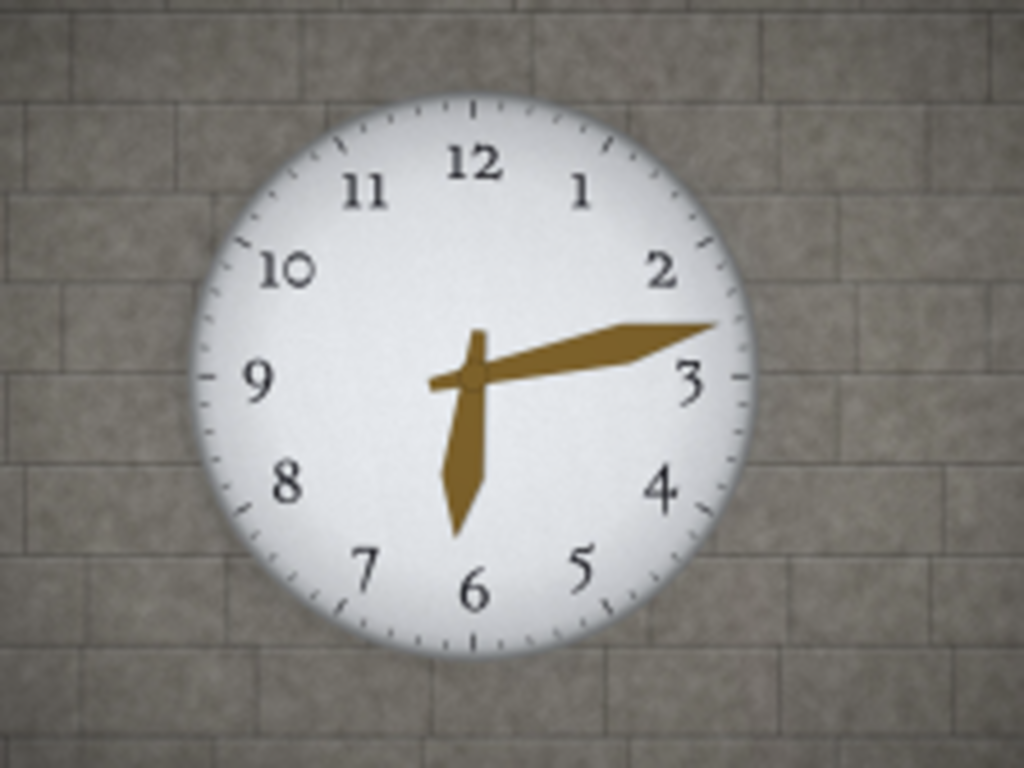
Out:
6 h 13 min
